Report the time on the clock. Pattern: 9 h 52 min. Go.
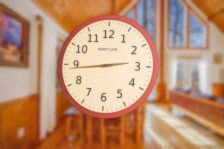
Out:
2 h 44 min
